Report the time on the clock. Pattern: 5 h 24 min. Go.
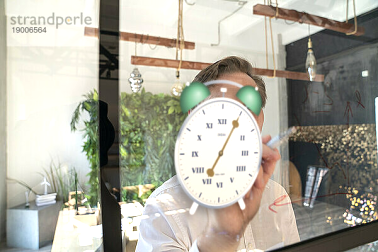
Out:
7 h 05 min
